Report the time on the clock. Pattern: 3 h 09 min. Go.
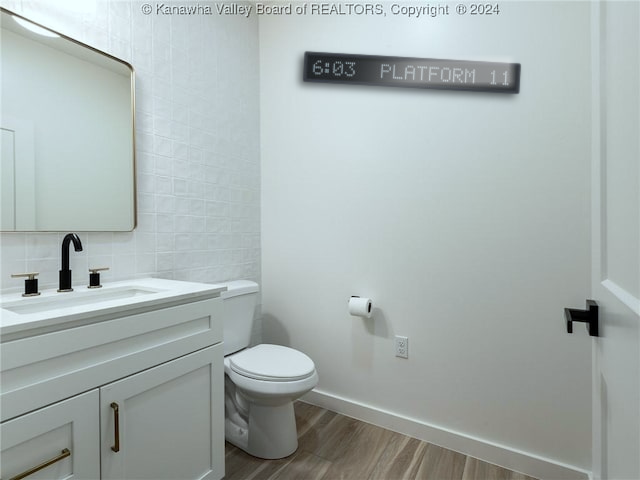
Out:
6 h 03 min
